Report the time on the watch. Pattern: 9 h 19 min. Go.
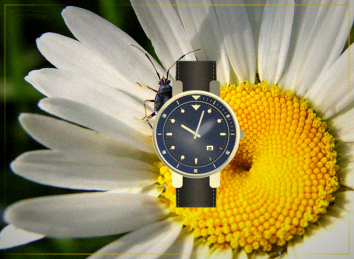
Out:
10 h 03 min
